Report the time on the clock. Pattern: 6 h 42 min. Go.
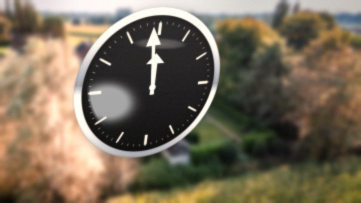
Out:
11 h 59 min
